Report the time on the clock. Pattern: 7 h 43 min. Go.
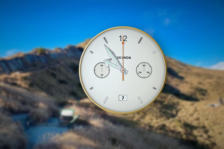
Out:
9 h 54 min
